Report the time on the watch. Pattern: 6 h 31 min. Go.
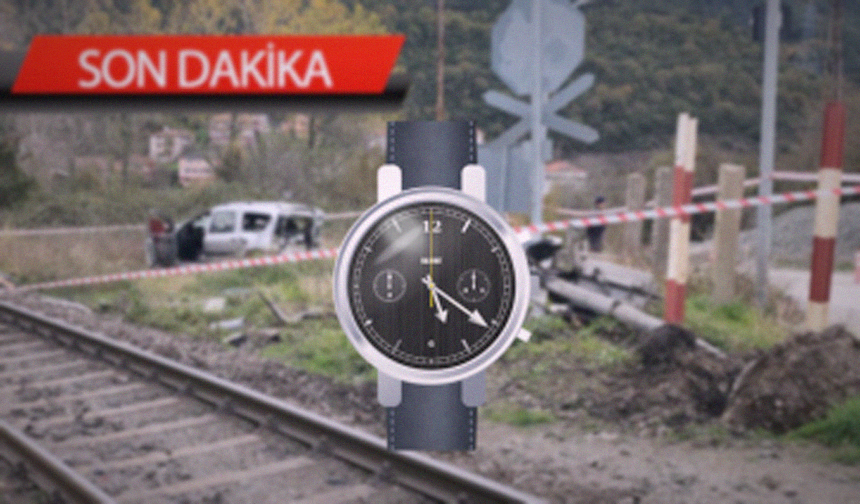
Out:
5 h 21 min
